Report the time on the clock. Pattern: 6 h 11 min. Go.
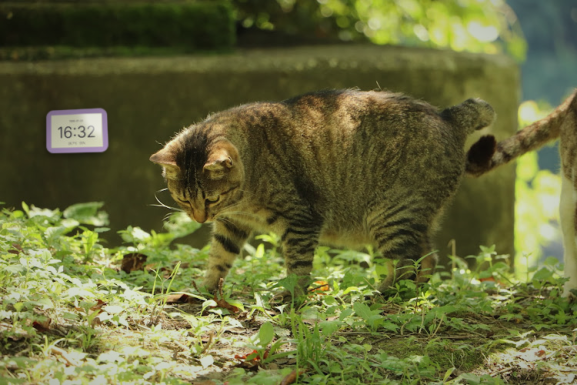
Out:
16 h 32 min
